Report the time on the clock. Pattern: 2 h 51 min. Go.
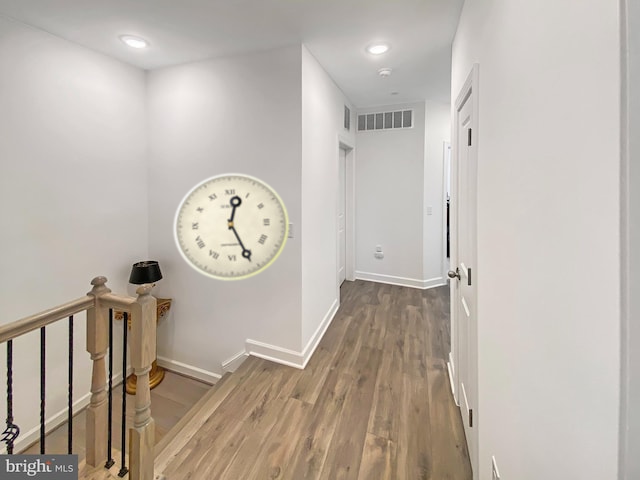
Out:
12 h 26 min
